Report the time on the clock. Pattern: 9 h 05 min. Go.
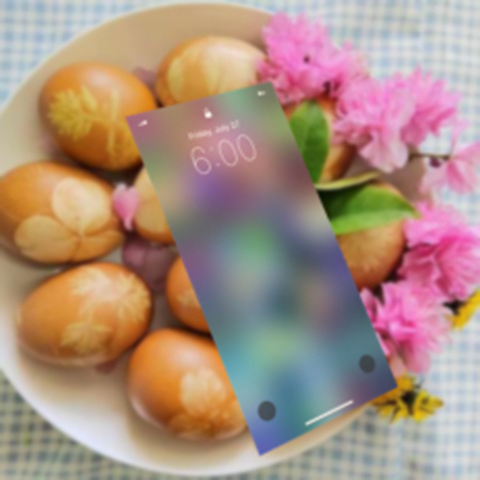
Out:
6 h 00 min
